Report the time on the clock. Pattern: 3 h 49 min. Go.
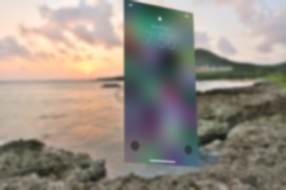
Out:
7 h 56 min
